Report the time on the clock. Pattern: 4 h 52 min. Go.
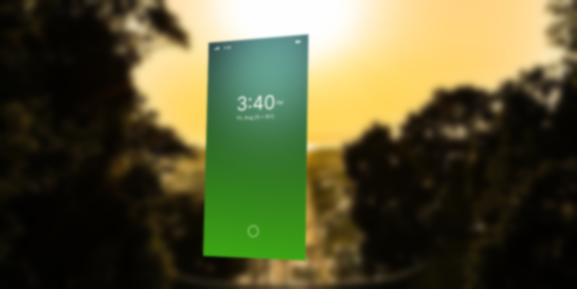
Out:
3 h 40 min
